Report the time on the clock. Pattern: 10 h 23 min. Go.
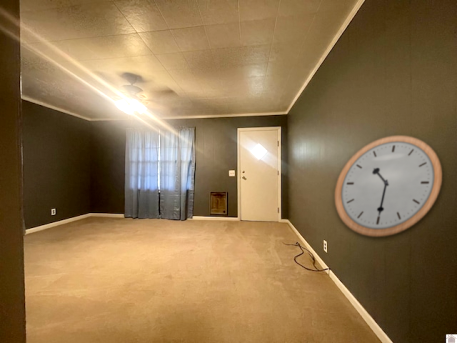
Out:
10 h 30 min
